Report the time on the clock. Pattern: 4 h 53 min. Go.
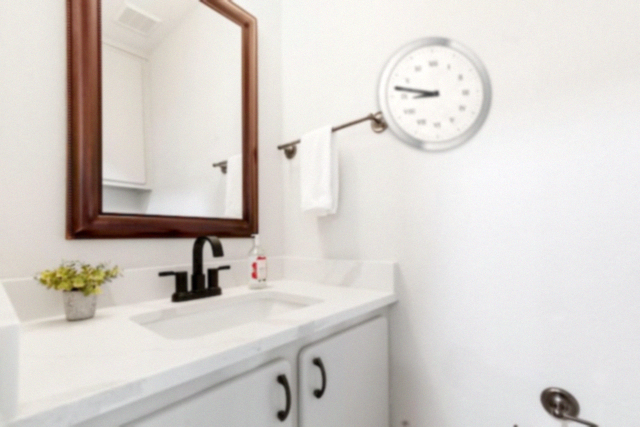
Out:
8 h 47 min
